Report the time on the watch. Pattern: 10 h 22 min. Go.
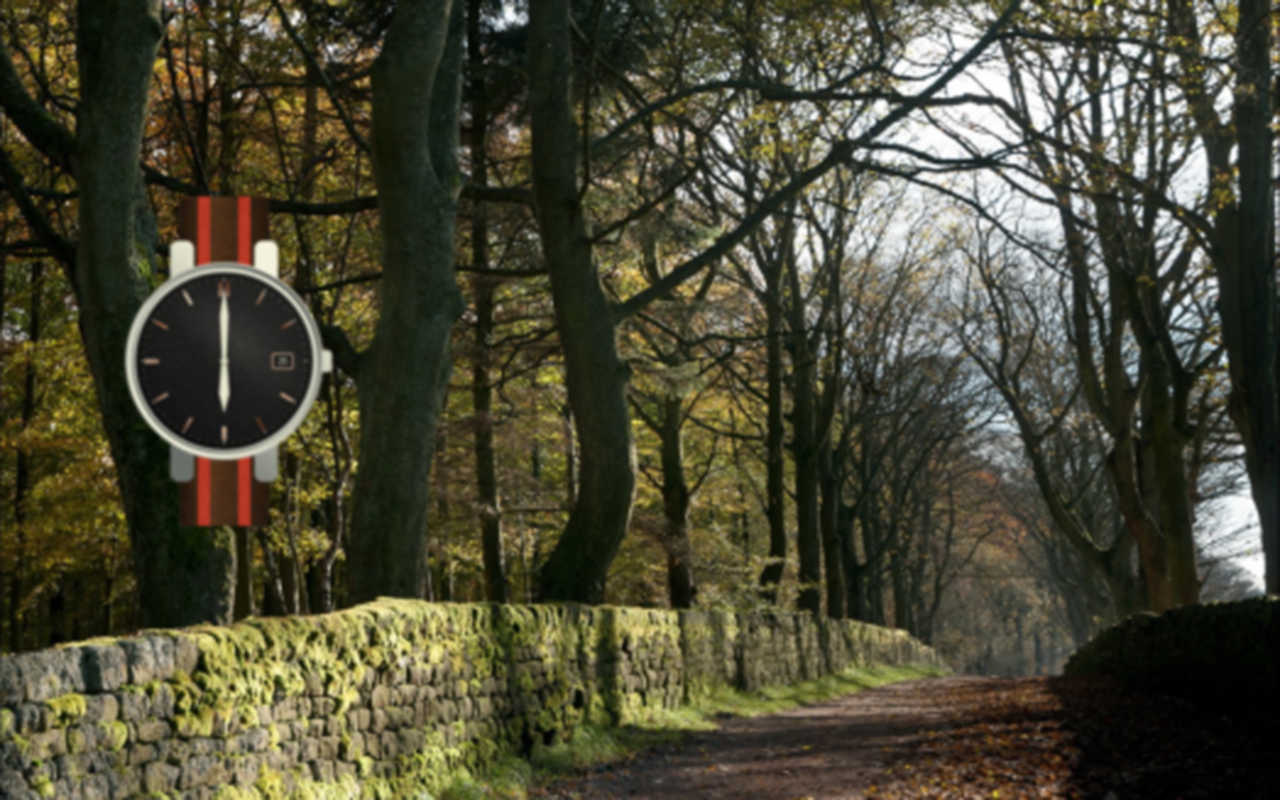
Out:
6 h 00 min
